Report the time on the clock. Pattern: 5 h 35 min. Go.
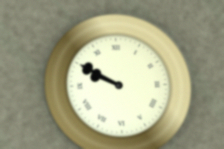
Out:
9 h 50 min
